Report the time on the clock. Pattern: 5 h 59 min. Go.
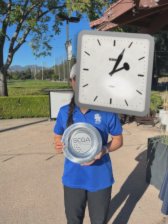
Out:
2 h 04 min
